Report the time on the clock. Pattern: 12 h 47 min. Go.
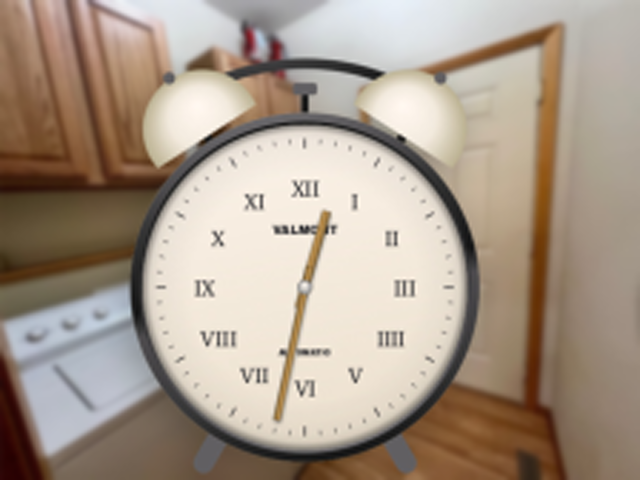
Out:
12 h 32 min
